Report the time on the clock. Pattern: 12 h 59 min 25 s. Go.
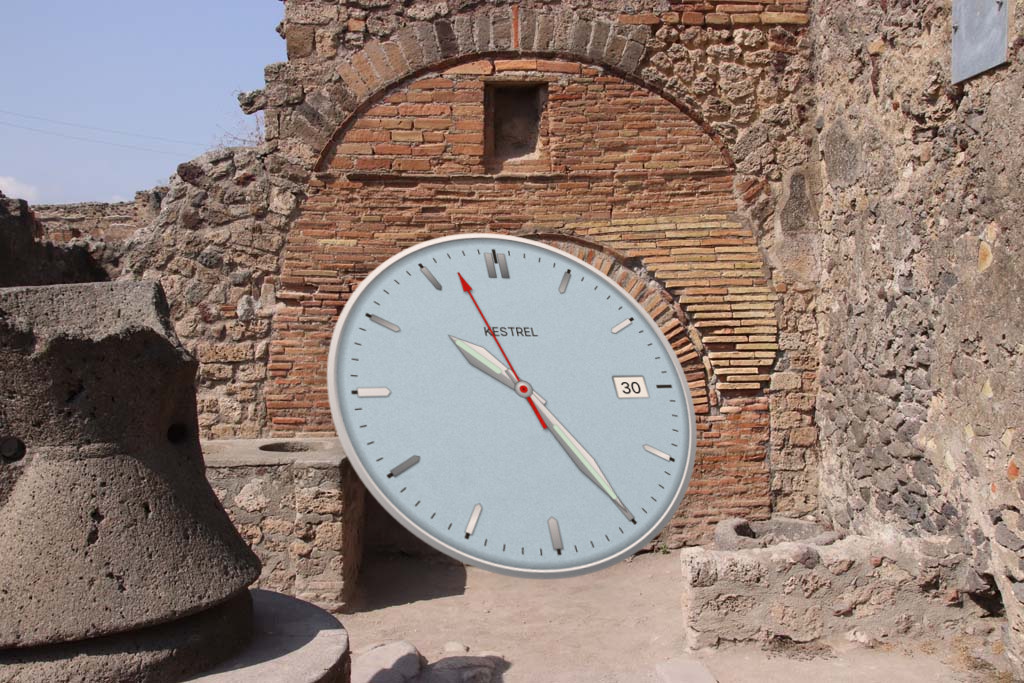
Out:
10 h 24 min 57 s
